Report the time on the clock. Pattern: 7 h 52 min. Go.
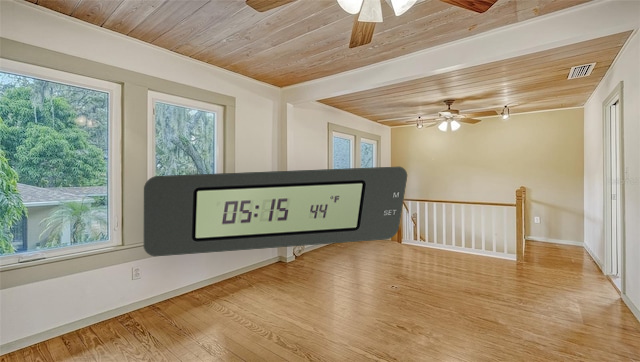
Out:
5 h 15 min
